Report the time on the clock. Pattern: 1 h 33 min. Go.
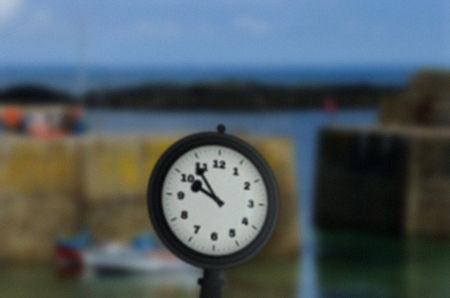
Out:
9 h 54 min
